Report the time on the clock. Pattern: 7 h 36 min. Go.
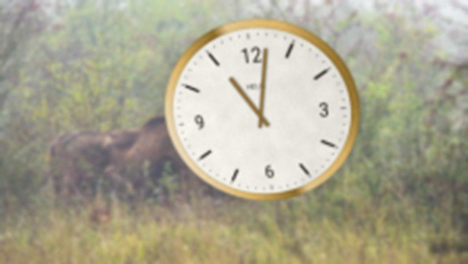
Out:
11 h 02 min
